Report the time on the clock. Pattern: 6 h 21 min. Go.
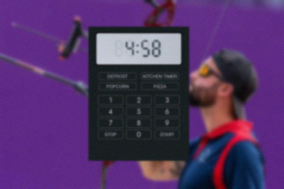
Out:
4 h 58 min
